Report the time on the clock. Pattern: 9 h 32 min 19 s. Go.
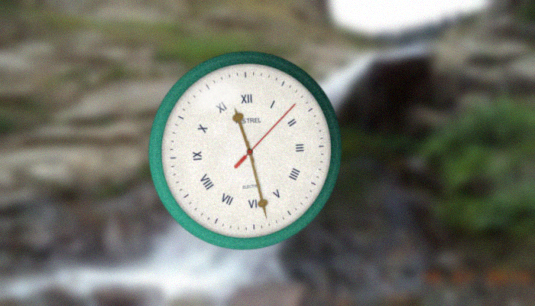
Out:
11 h 28 min 08 s
